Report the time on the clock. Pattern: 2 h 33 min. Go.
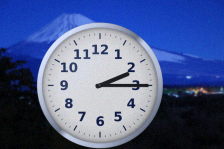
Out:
2 h 15 min
